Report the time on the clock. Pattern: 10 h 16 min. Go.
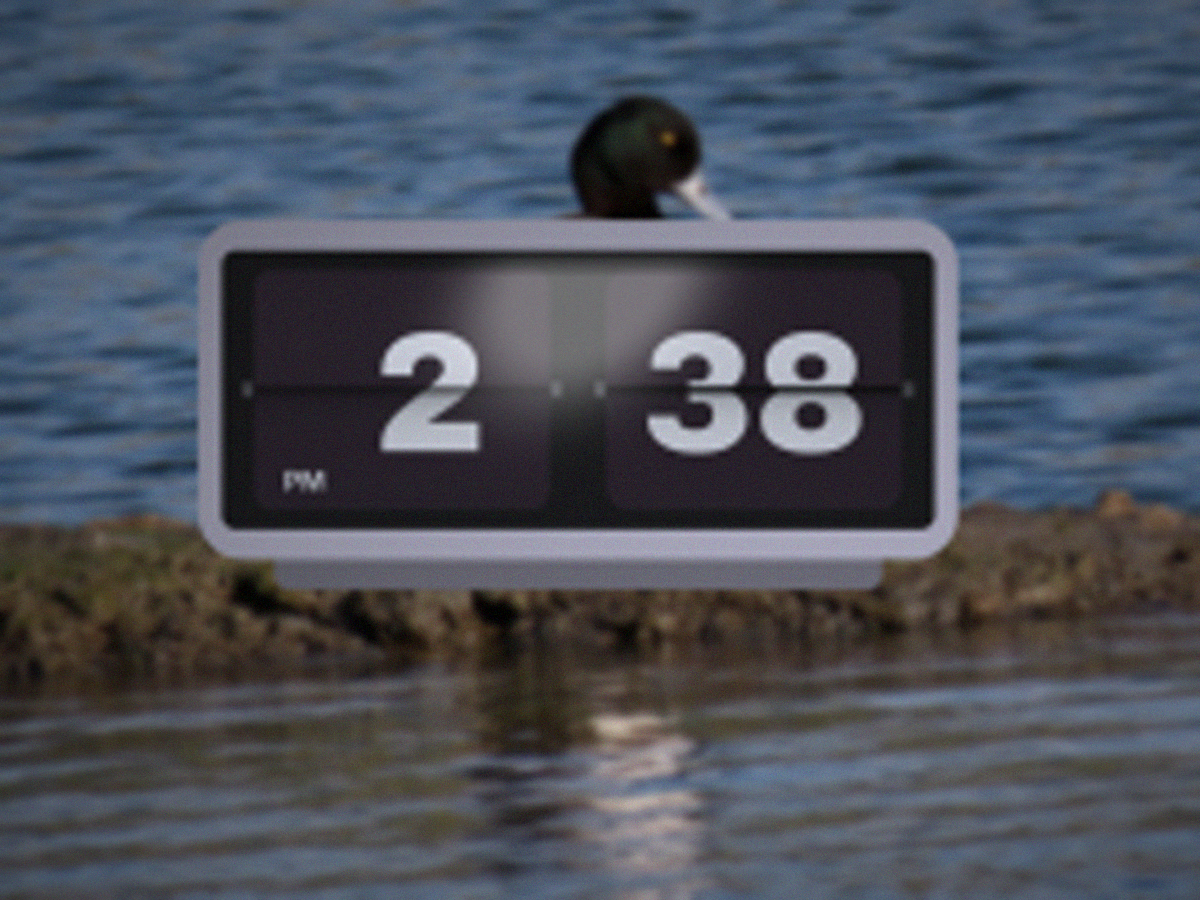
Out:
2 h 38 min
